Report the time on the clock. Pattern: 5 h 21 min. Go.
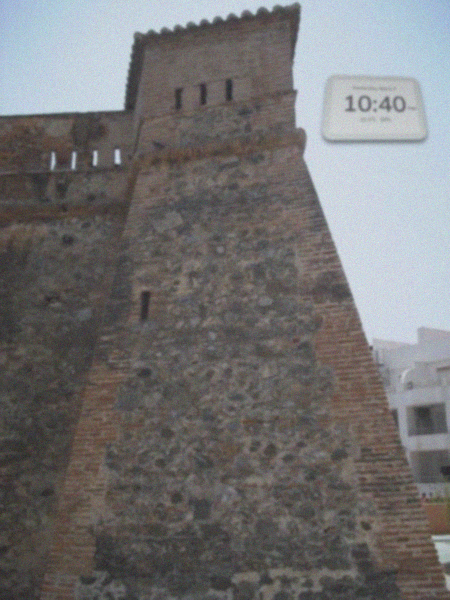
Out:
10 h 40 min
